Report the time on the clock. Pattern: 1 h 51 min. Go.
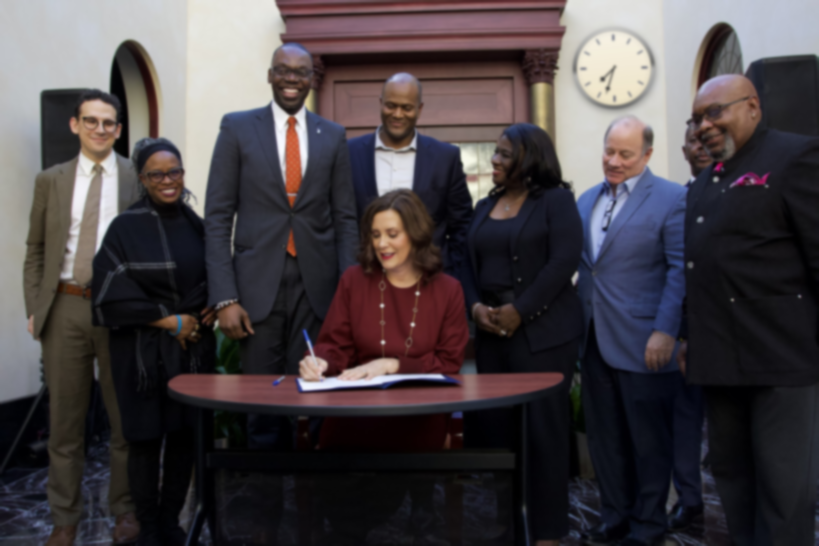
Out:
7 h 33 min
